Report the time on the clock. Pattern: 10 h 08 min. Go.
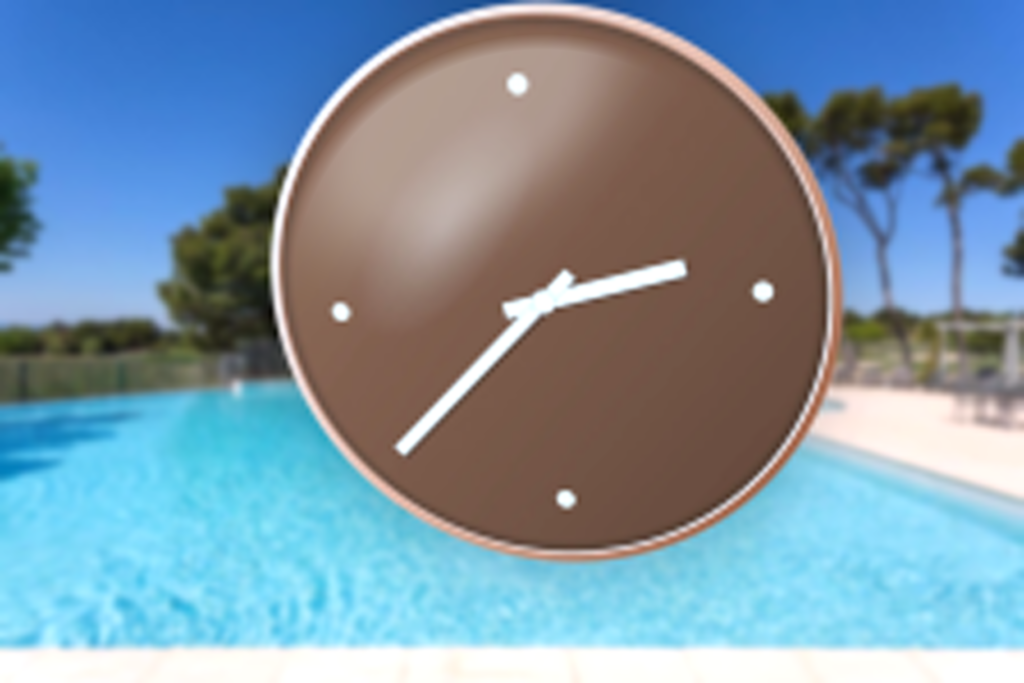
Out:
2 h 38 min
